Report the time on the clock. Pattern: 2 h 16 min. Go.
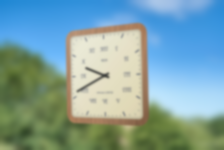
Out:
9 h 41 min
